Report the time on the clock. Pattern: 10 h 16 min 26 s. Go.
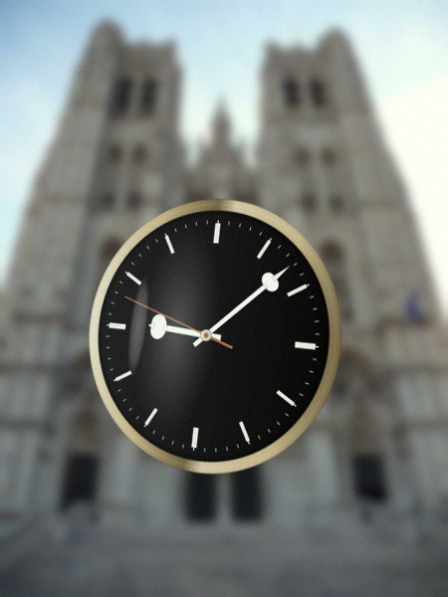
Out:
9 h 07 min 48 s
